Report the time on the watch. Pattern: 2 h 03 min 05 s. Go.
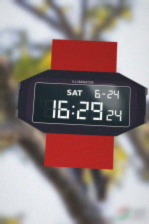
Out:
16 h 29 min 24 s
